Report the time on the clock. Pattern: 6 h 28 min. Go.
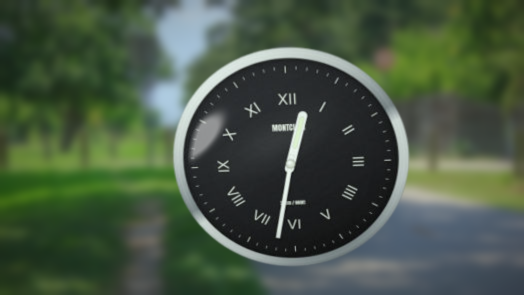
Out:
12 h 32 min
